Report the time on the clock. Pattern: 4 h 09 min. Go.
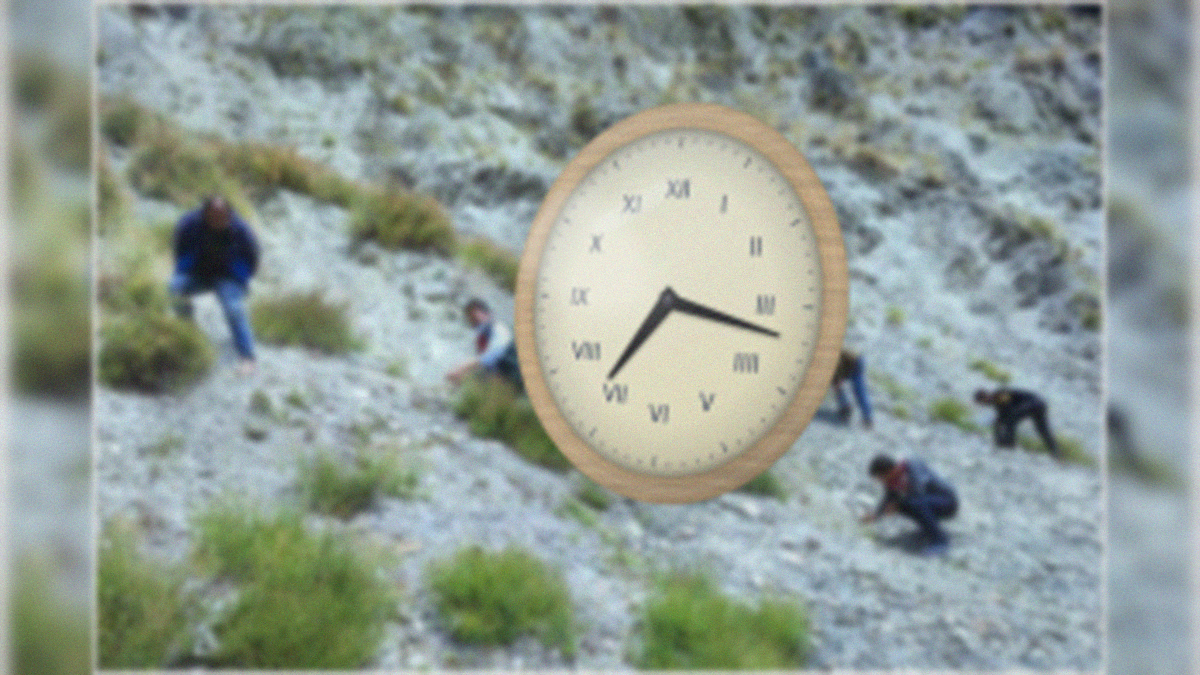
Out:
7 h 17 min
